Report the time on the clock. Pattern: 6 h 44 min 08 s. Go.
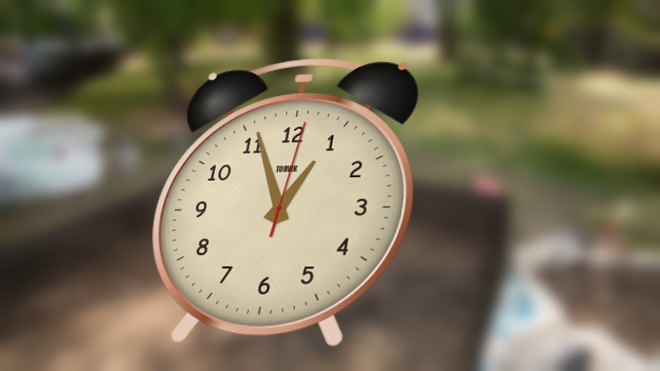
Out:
12 h 56 min 01 s
